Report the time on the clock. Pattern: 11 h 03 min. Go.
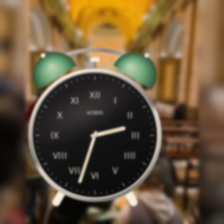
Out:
2 h 33 min
